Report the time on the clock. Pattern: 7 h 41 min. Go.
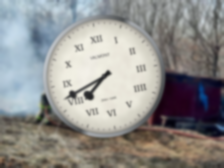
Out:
7 h 42 min
